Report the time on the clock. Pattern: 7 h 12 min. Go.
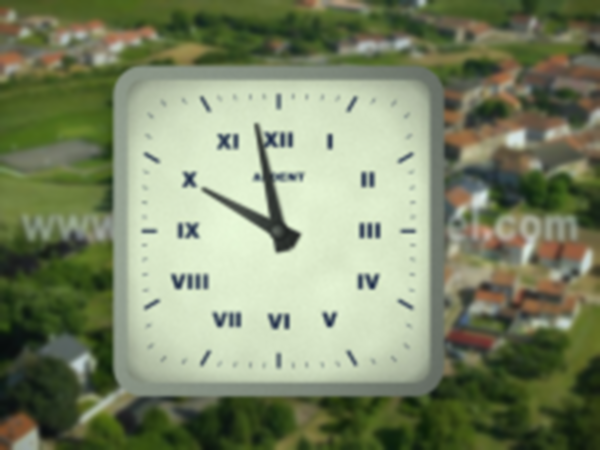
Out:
9 h 58 min
